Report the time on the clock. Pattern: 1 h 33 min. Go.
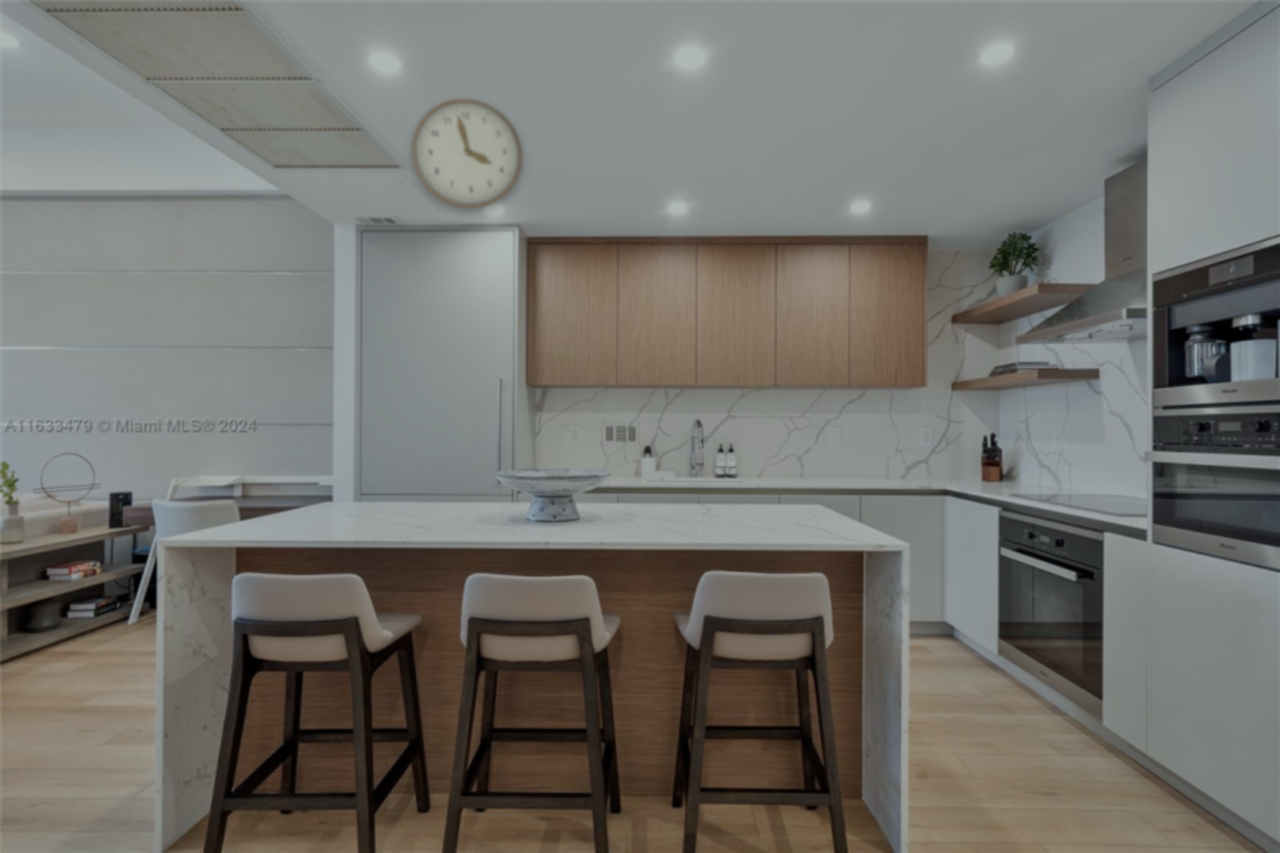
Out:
3 h 58 min
